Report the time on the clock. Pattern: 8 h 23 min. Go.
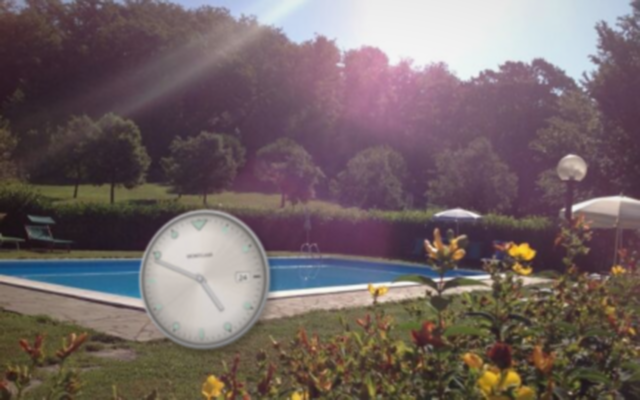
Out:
4 h 49 min
